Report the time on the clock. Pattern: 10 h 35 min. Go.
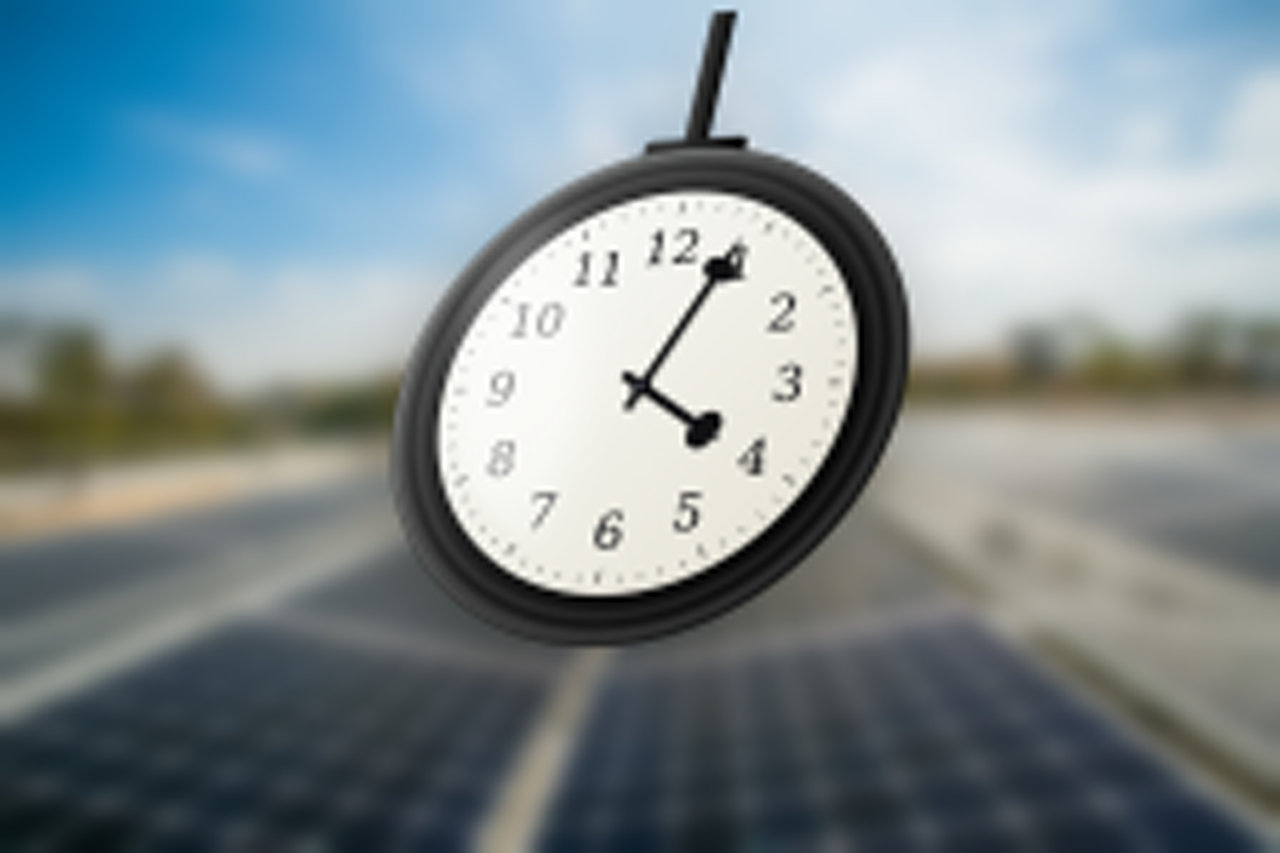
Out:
4 h 04 min
